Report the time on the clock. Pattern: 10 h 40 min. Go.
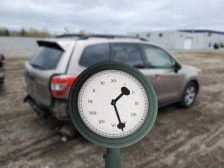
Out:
1 h 27 min
